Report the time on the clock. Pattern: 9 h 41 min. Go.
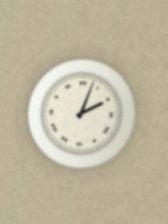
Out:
2 h 03 min
